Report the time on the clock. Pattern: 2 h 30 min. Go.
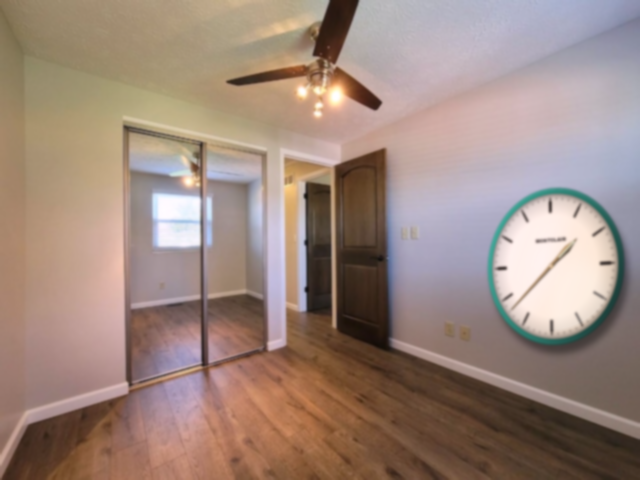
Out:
1 h 38 min
